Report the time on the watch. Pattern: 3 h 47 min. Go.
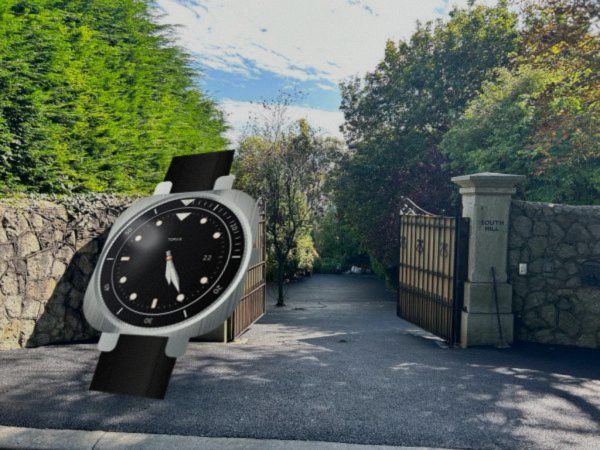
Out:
5 h 25 min
